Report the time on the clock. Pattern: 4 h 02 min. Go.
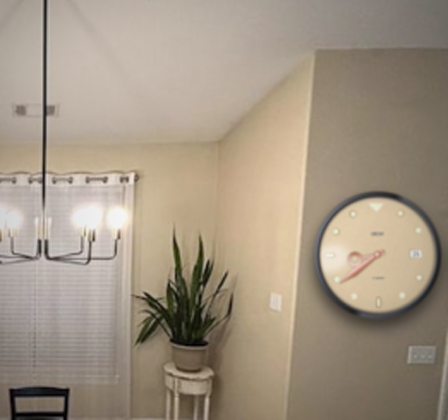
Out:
8 h 39 min
